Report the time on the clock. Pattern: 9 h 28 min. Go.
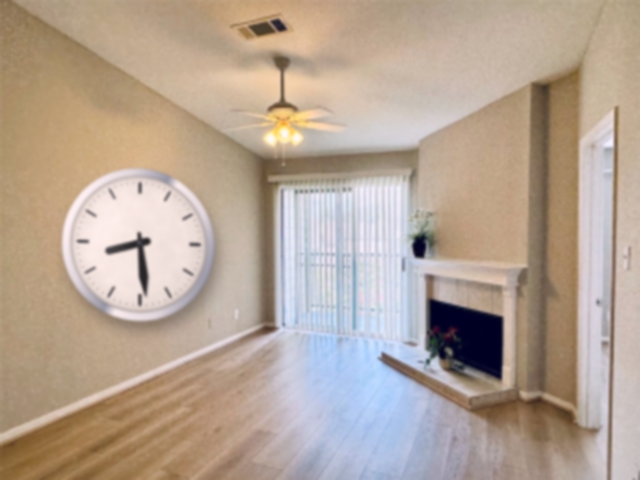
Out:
8 h 29 min
